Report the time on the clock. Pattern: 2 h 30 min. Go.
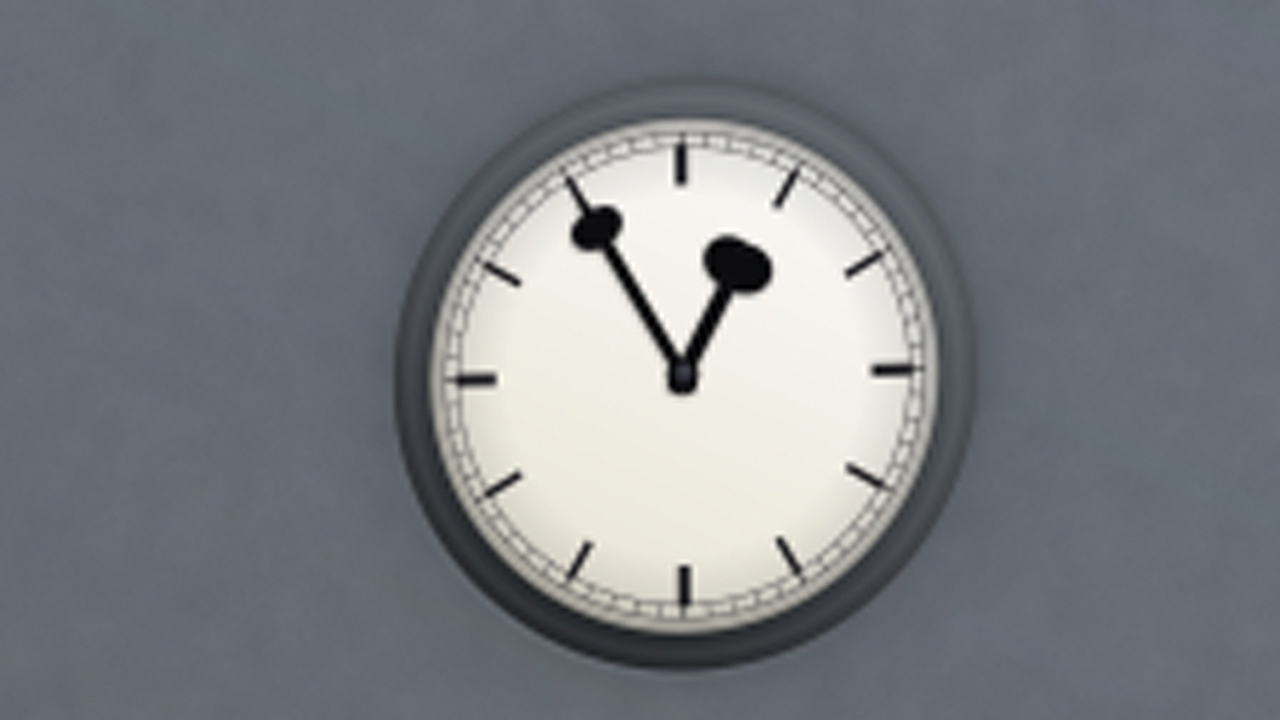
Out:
12 h 55 min
